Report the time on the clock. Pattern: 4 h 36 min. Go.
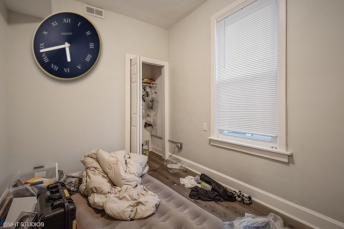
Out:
5 h 43 min
